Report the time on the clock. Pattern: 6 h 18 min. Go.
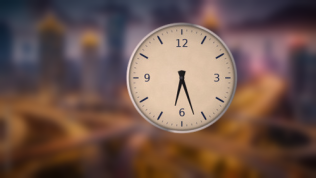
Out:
6 h 27 min
